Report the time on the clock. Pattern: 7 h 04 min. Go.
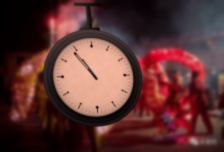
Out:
10 h 54 min
